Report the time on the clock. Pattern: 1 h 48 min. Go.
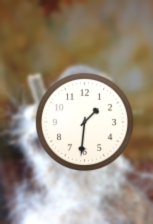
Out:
1 h 31 min
